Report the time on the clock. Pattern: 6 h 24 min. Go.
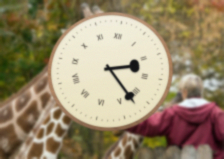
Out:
2 h 22 min
